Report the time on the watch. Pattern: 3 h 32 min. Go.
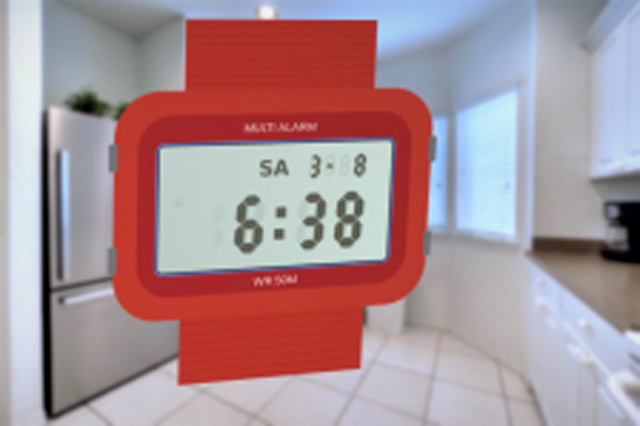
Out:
6 h 38 min
